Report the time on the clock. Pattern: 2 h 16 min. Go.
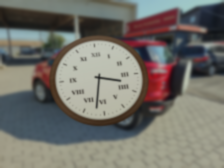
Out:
3 h 32 min
